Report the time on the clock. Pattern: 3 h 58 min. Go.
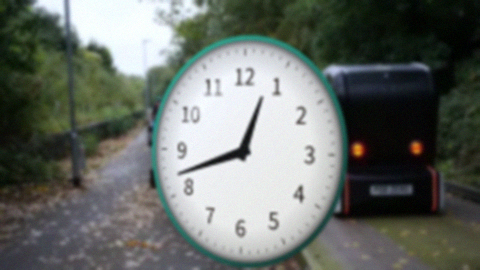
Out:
12 h 42 min
